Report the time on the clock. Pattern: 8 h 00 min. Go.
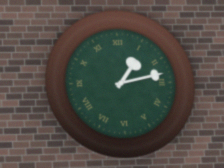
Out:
1 h 13 min
